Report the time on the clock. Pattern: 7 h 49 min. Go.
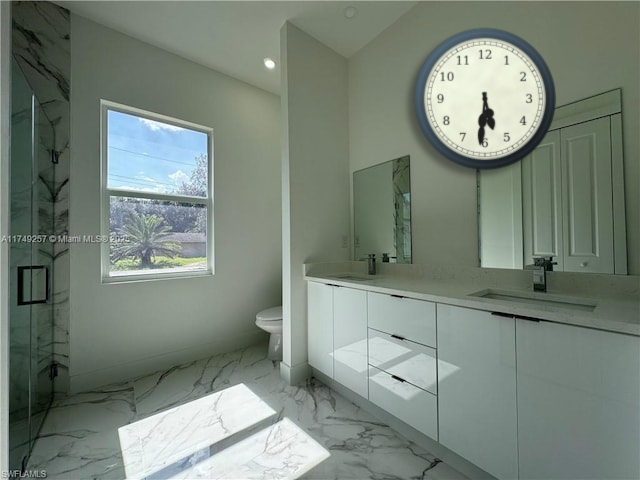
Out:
5 h 31 min
